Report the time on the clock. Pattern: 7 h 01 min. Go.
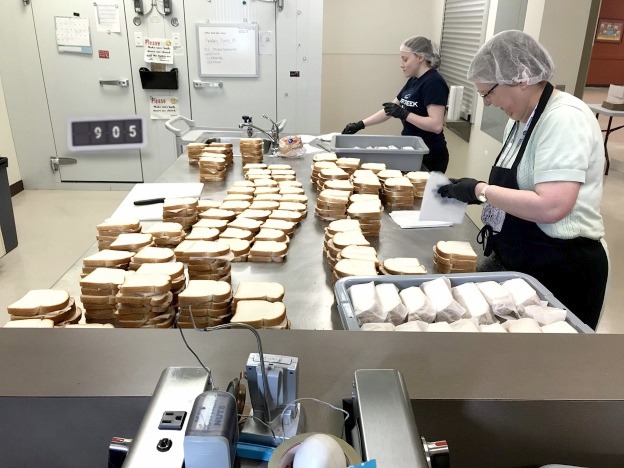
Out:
9 h 05 min
